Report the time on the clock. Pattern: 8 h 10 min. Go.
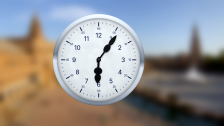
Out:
6 h 06 min
